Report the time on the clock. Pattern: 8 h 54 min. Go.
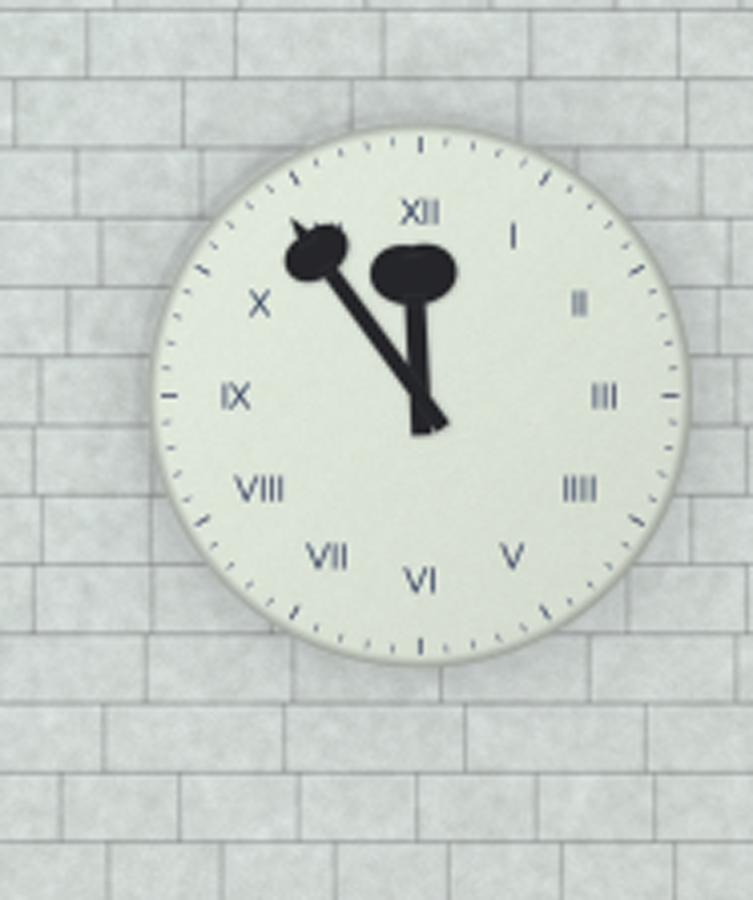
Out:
11 h 54 min
